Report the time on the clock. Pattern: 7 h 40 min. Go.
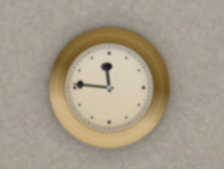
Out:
11 h 46 min
